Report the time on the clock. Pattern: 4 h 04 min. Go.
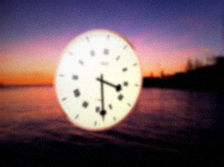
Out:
3 h 28 min
